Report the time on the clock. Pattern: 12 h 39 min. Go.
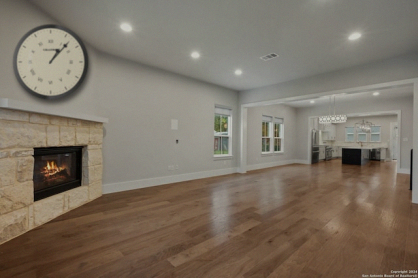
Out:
1 h 07 min
